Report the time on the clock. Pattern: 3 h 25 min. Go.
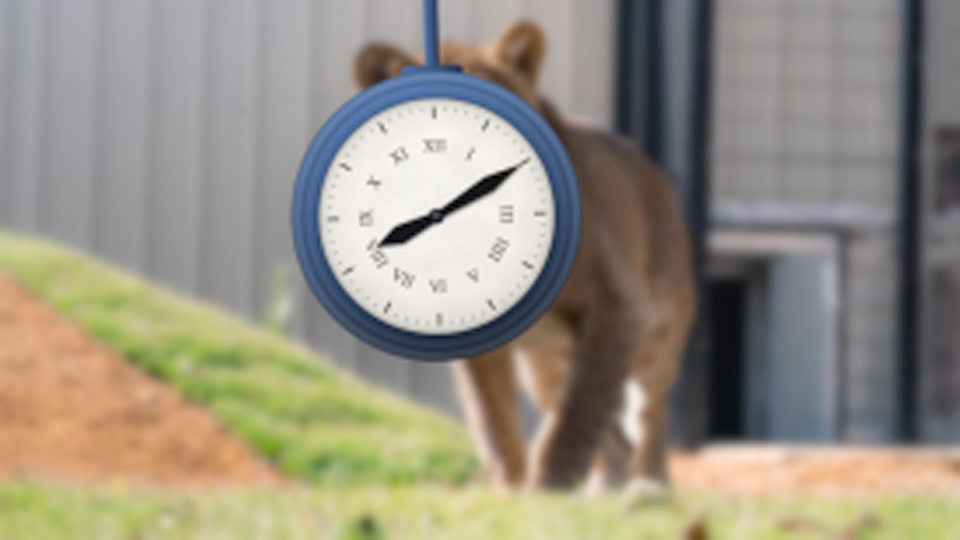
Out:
8 h 10 min
